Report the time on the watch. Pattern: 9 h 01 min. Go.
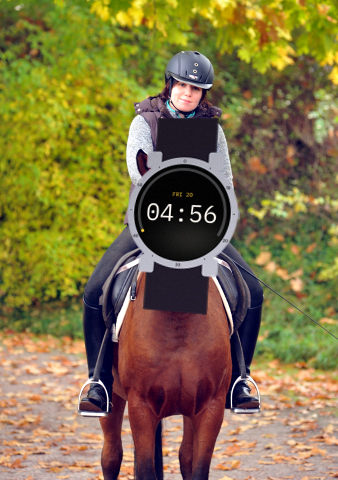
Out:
4 h 56 min
